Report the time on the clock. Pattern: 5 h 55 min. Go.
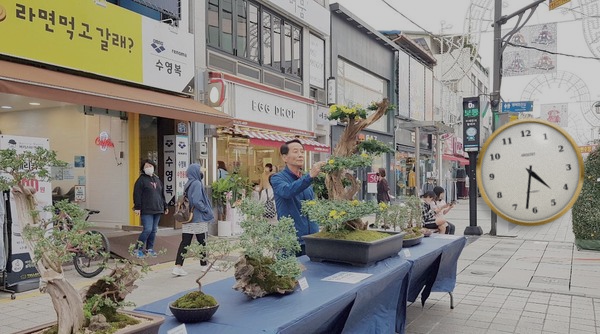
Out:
4 h 32 min
